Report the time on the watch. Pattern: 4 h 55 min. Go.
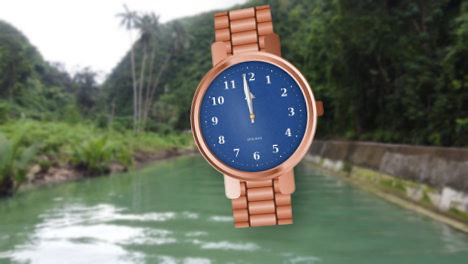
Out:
11 h 59 min
